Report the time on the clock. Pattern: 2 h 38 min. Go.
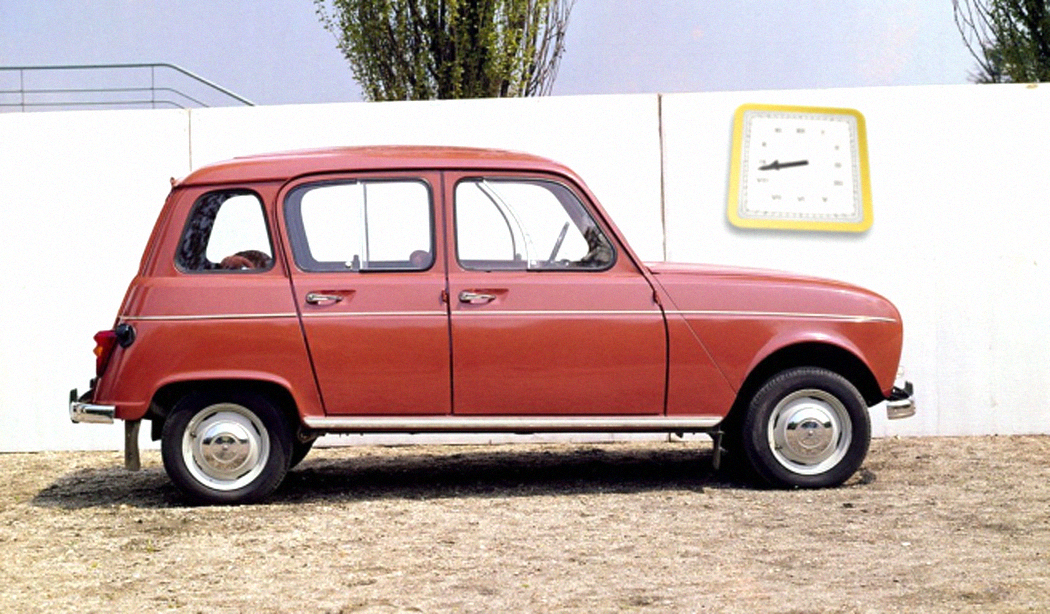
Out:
8 h 43 min
